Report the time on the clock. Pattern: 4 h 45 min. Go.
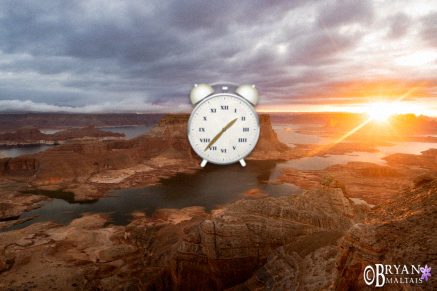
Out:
1 h 37 min
